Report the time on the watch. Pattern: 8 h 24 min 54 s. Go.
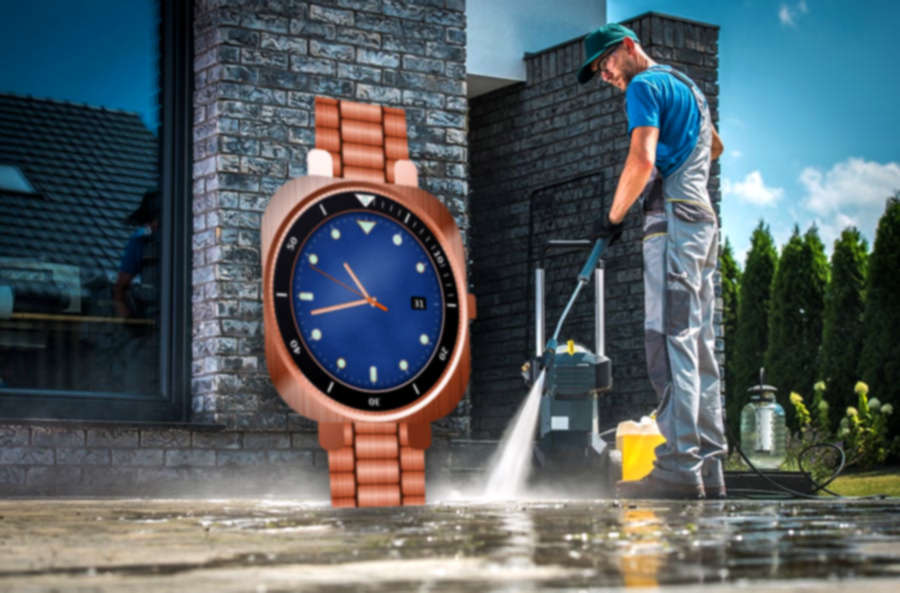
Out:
10 h 42 min 49 s
